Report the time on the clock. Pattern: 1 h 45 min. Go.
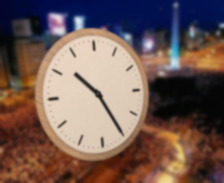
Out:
10 h 25 min
